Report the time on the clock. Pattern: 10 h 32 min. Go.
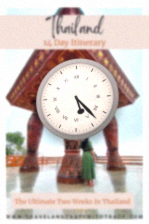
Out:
5 h 23 min
